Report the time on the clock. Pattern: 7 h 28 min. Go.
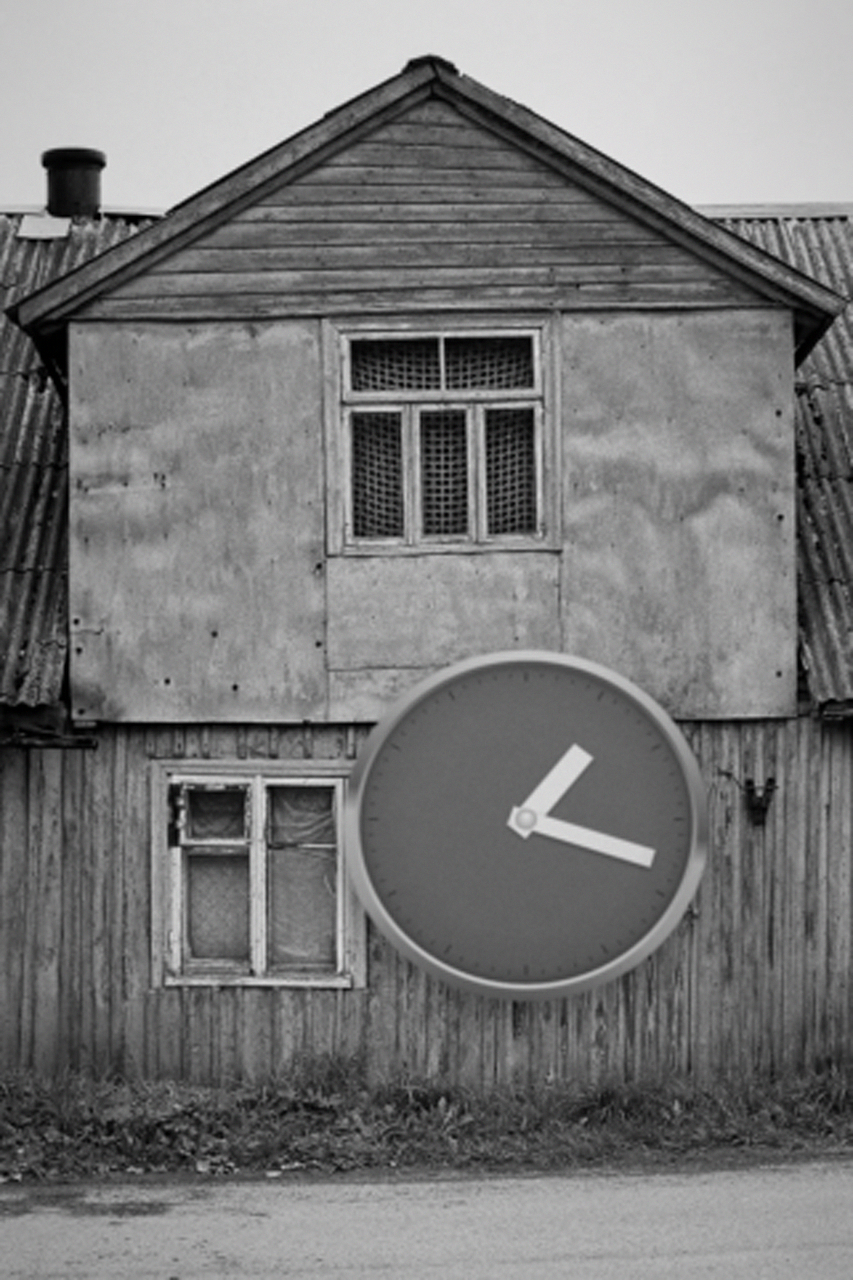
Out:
1 h 18 min
